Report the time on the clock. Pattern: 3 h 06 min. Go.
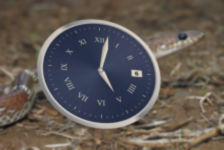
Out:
5 h 02 min
